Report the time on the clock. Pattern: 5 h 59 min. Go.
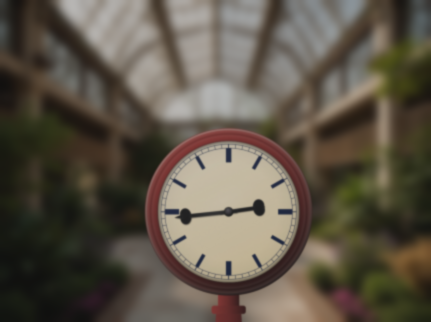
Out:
2 h 44 min
